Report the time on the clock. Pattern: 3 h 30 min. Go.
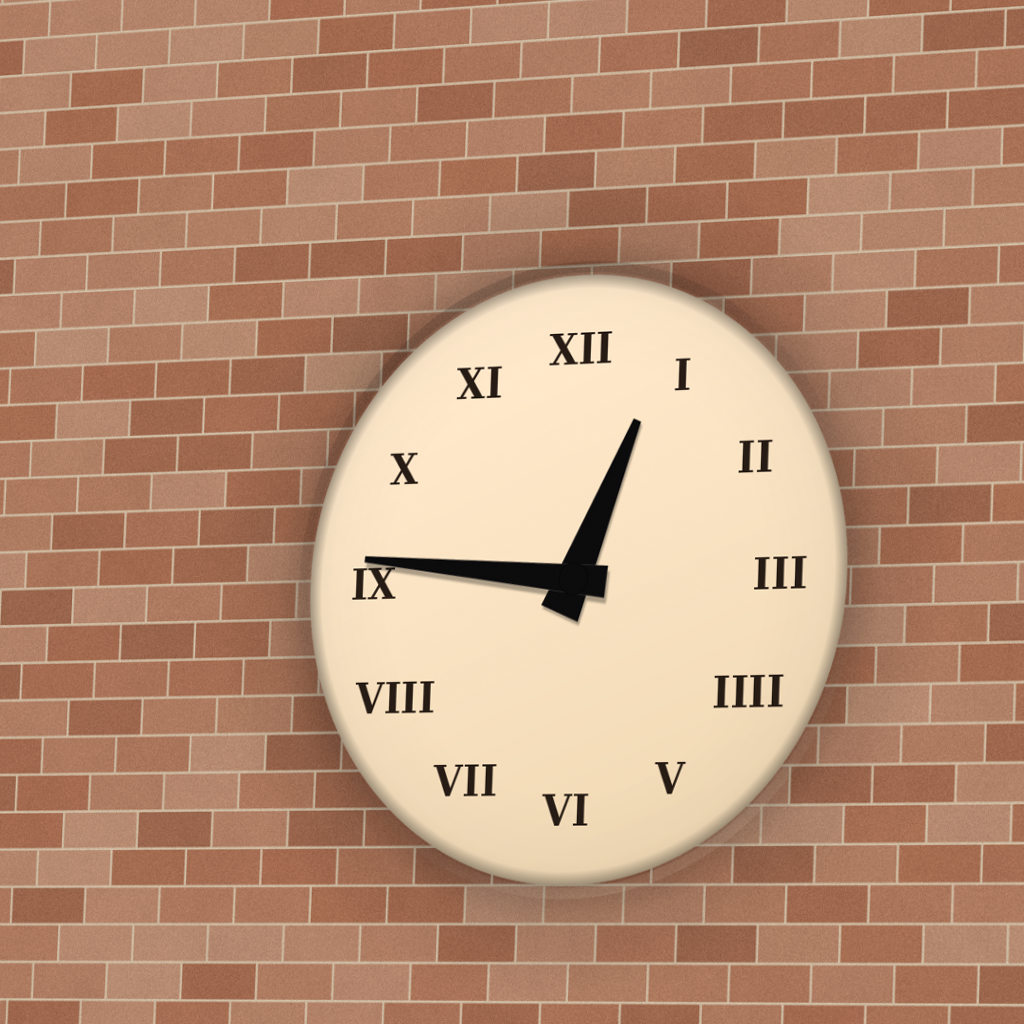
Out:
12 h 46 min
